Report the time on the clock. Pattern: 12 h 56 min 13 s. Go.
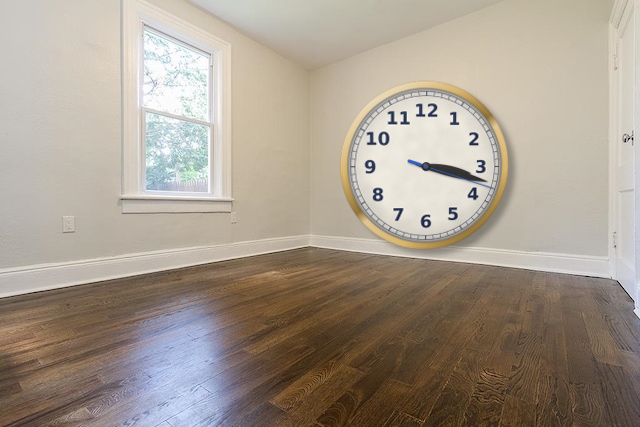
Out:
3 h 17 min 18 s
